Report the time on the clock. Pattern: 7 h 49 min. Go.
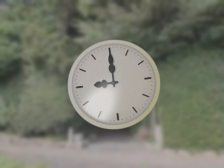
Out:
9 h 00 min
